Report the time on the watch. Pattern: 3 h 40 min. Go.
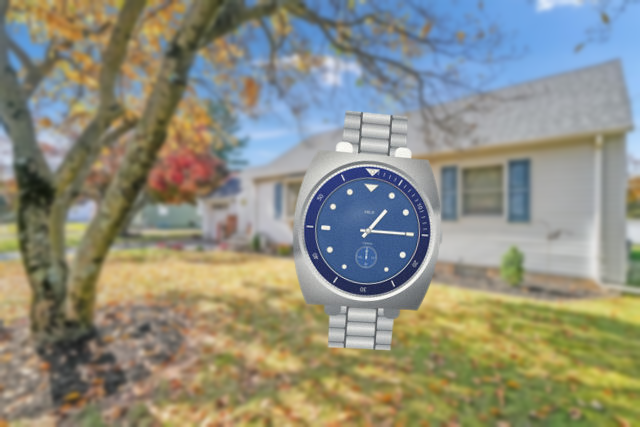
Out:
1 h 15 min
